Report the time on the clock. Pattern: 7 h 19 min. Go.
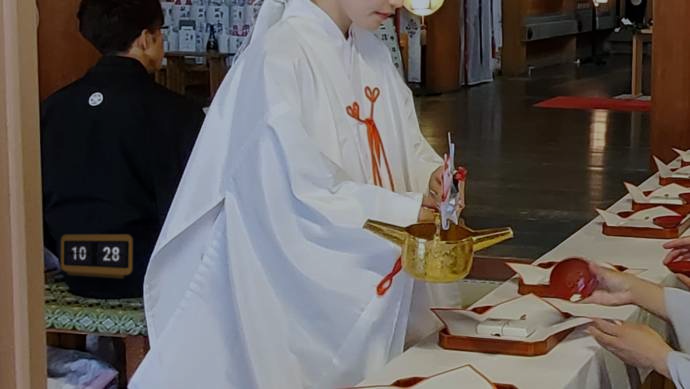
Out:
10 h 28 min
